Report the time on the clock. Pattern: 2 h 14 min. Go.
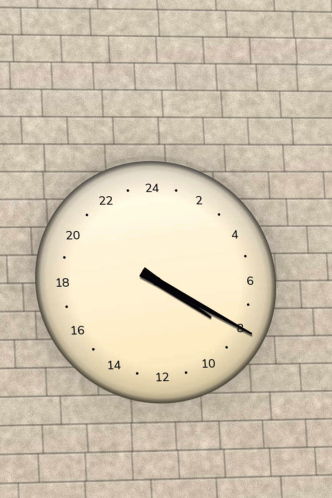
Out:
8 h 20 min
